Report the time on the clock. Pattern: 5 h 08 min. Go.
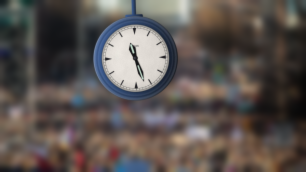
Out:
11 h 27 min
